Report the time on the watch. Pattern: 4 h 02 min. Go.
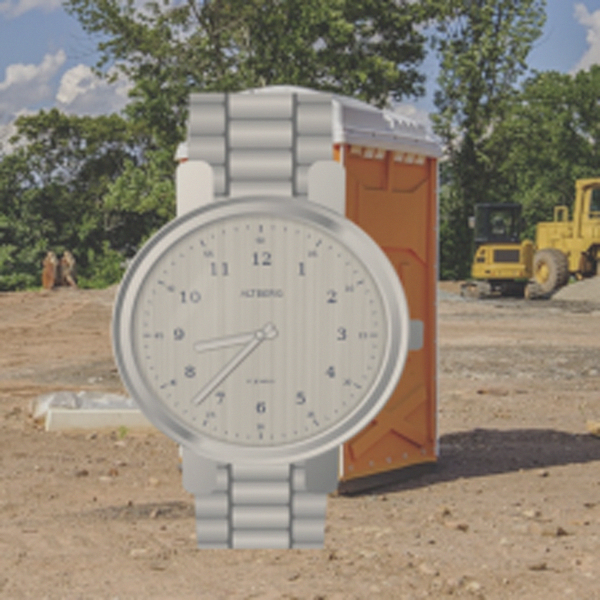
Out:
8 h 37 min
